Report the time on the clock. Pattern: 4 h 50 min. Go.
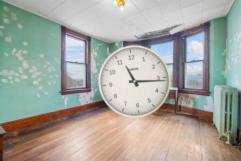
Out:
11 h 16 min
